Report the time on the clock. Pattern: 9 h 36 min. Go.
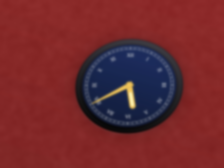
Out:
5 h 40 min
